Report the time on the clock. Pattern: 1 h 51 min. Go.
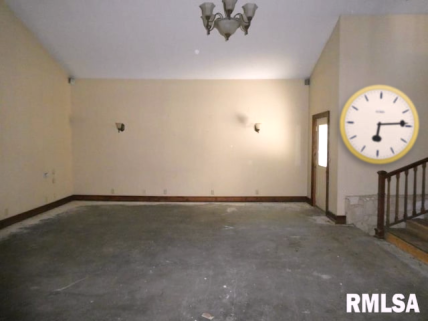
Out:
6 h 14 min
